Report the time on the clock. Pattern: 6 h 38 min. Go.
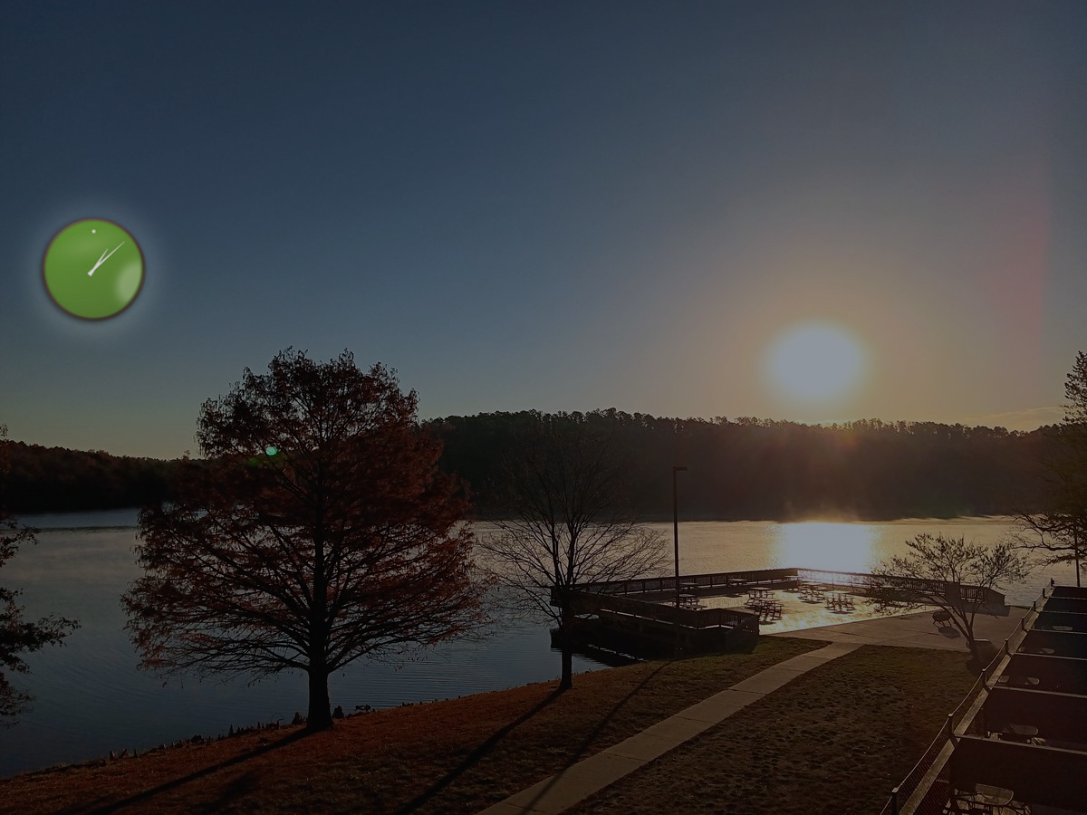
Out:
1 h 08 min
